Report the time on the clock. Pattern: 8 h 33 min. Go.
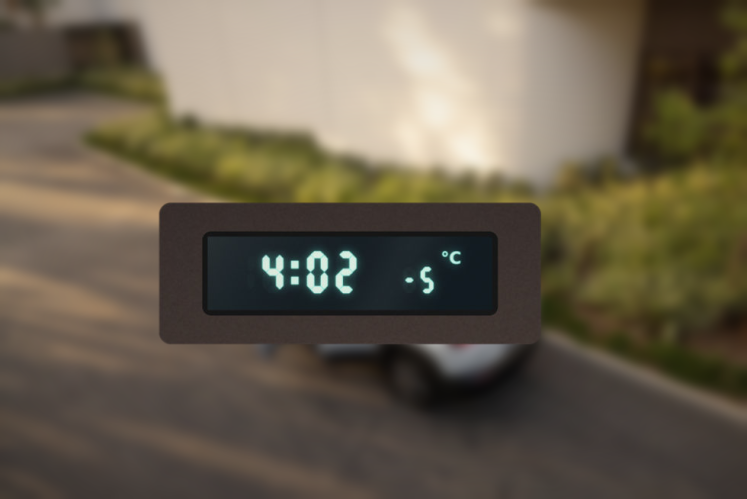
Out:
4 h 02 min
